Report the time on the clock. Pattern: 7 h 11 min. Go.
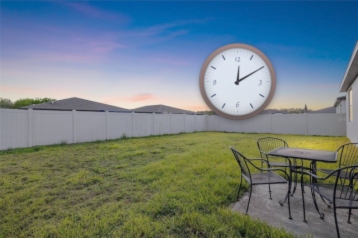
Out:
12 h 10 min
